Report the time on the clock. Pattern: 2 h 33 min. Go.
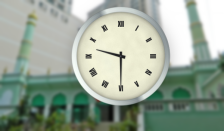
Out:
9 h 30 min
